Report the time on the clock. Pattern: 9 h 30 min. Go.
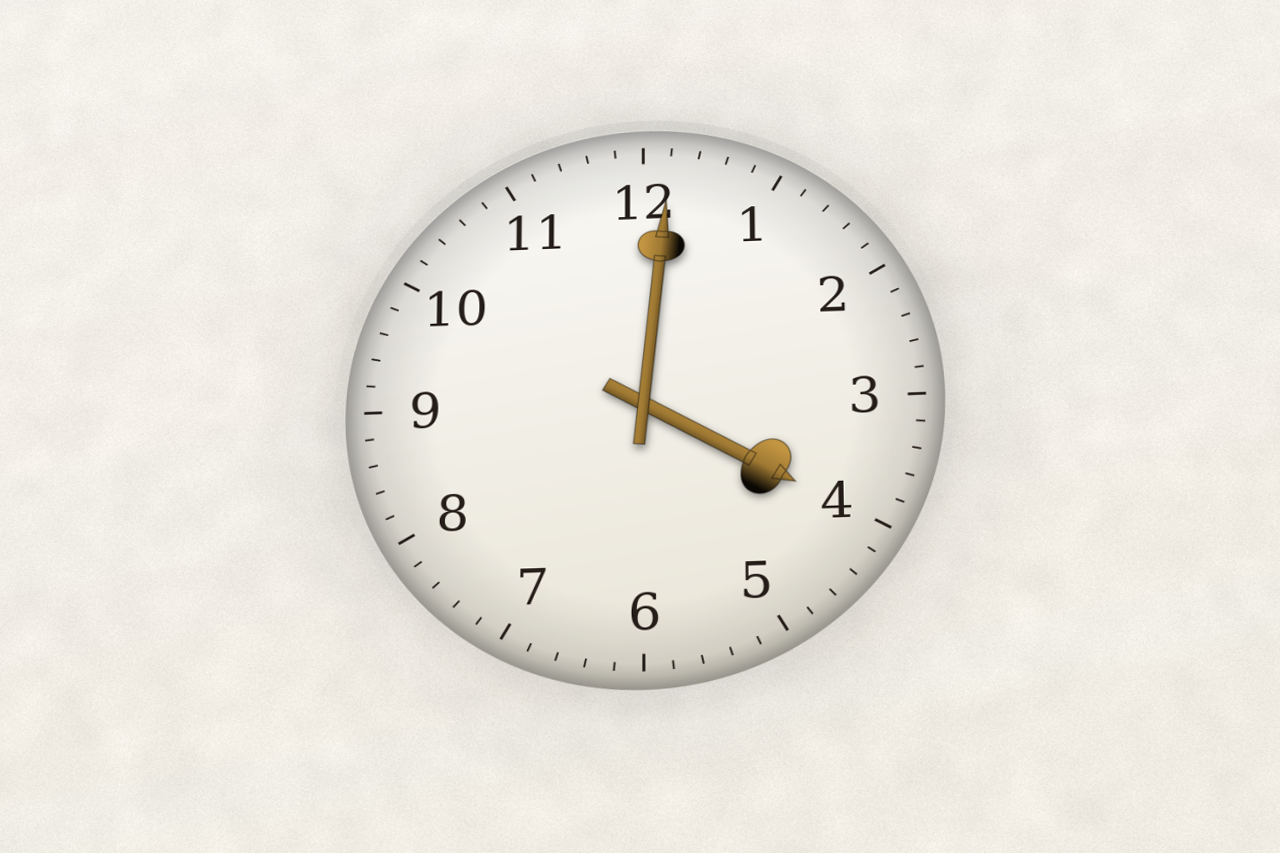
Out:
4 h 01 min
